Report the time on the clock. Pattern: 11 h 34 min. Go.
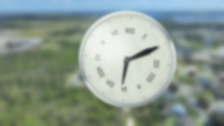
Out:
6 h 10 min
